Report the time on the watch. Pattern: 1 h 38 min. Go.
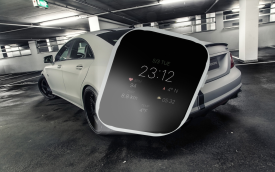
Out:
23 h 12 min
